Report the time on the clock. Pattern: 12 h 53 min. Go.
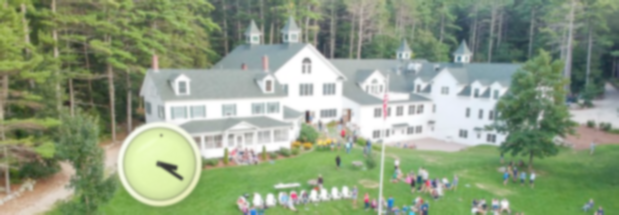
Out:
3 h 20 min
